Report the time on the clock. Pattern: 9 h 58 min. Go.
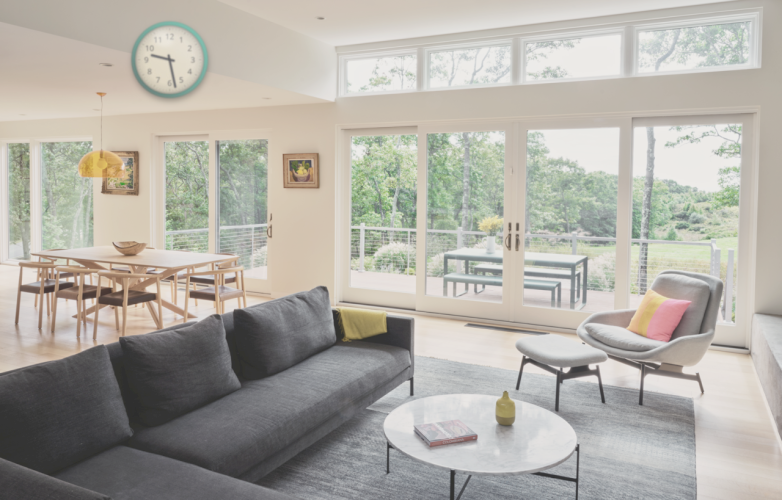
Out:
9 h 28 min
